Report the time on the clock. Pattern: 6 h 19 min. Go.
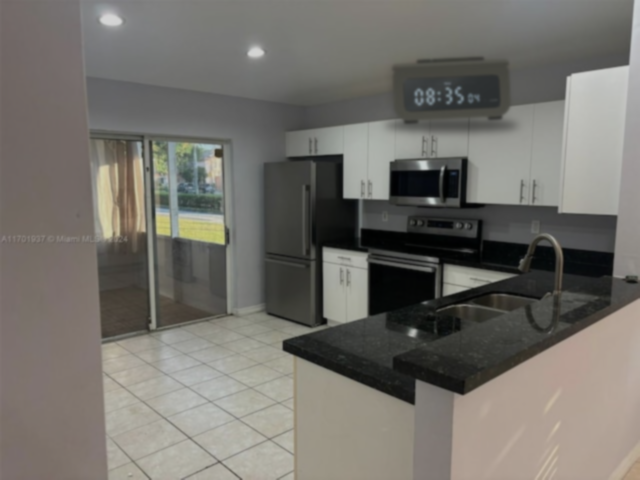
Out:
8 h 35 min
